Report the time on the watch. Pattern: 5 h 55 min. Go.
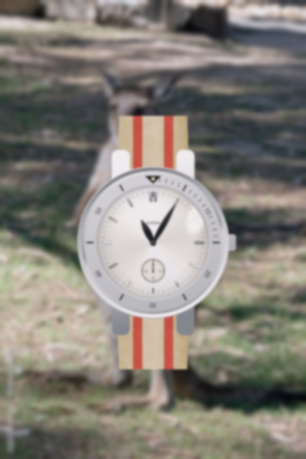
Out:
11 h 05 min
